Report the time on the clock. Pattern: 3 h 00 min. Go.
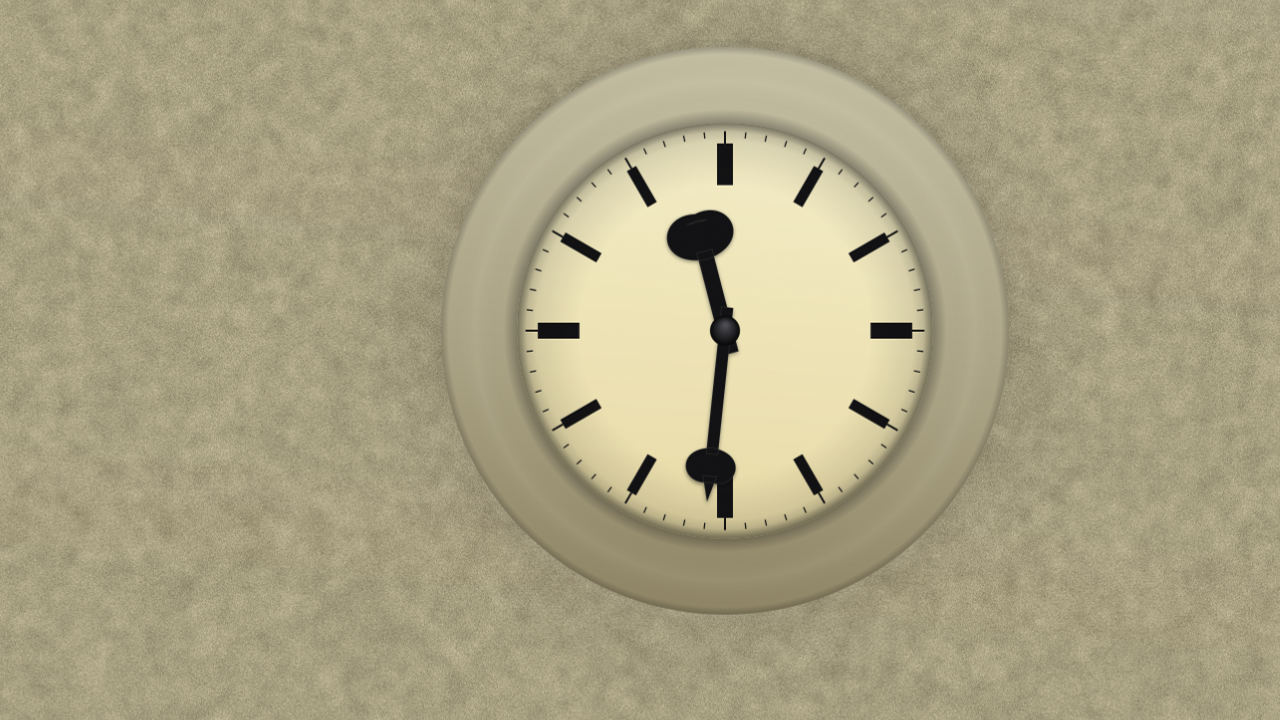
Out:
11 h 31 min
